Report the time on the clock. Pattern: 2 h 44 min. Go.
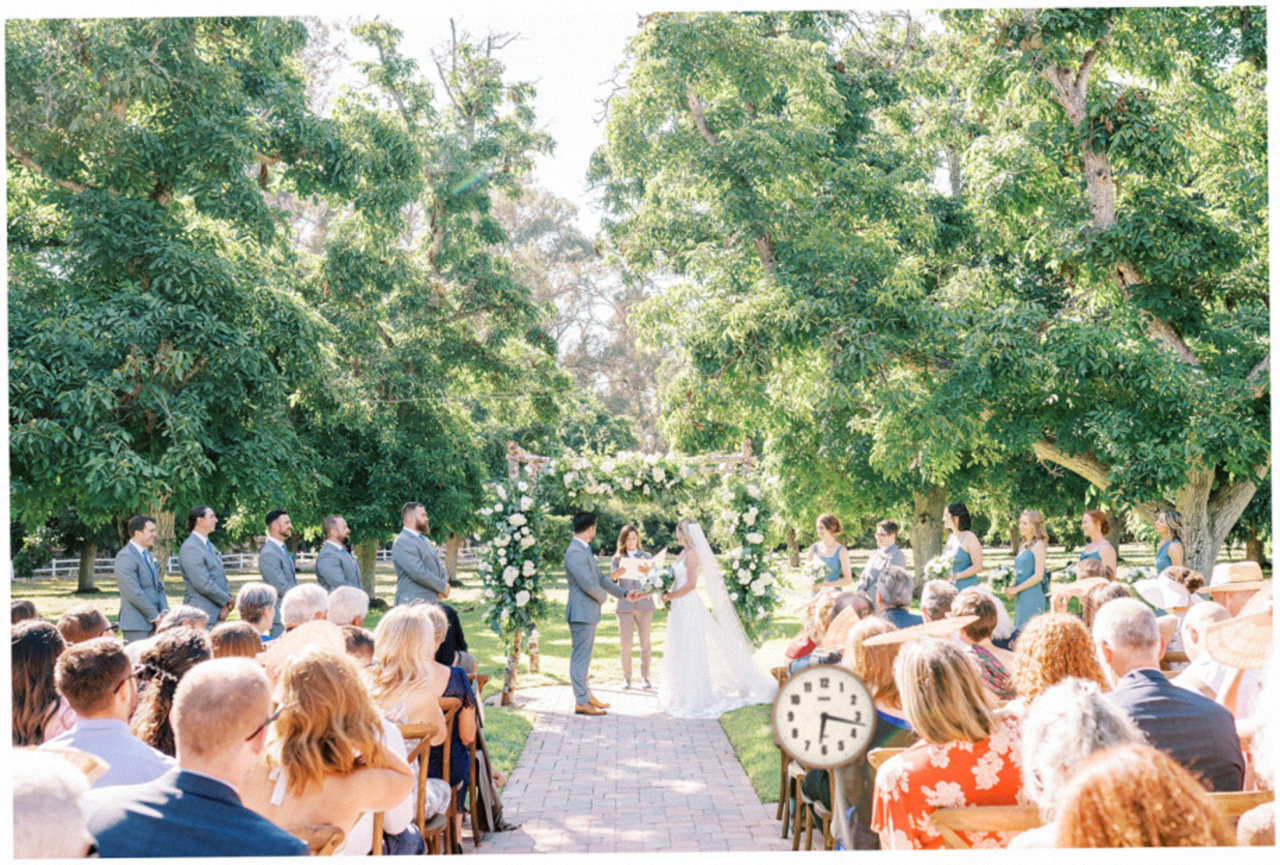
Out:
6 h 17 min
